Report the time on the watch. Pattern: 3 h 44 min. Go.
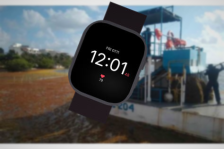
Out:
12 h 01 min
